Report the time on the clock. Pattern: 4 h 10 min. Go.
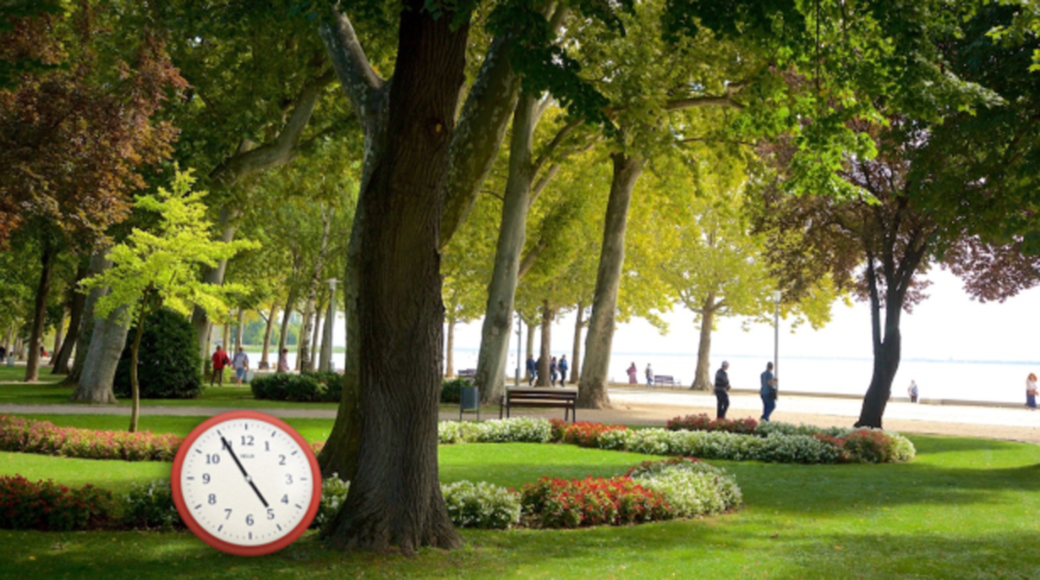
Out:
4 h 55 min
